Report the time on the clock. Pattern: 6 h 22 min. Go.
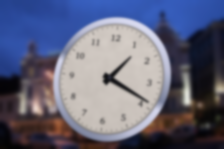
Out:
1 h 19 min
